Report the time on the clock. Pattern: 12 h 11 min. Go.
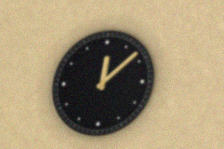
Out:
12 h 08 min
